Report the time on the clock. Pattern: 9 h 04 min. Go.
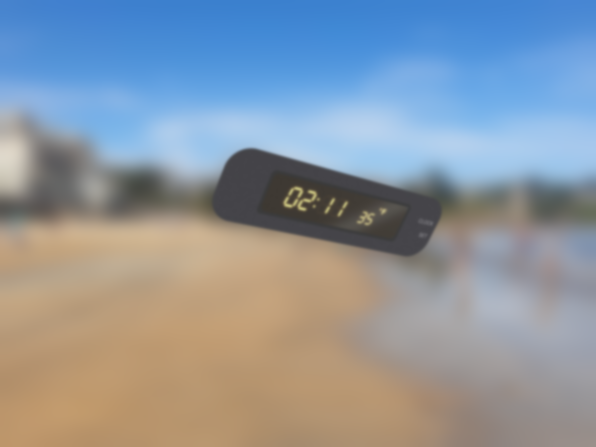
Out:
2 h 11 min
